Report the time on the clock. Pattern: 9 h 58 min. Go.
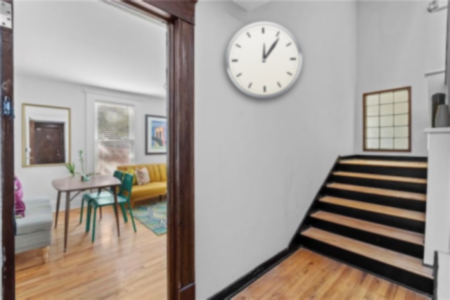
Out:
12 h 06 min
